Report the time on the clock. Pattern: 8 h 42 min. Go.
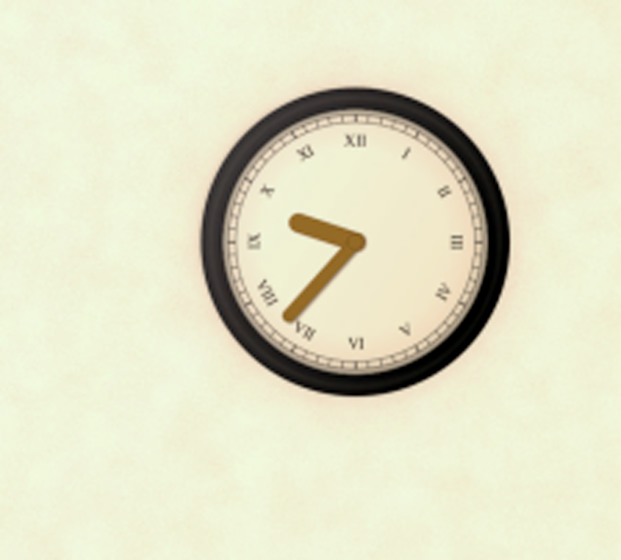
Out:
9 h 37 min
